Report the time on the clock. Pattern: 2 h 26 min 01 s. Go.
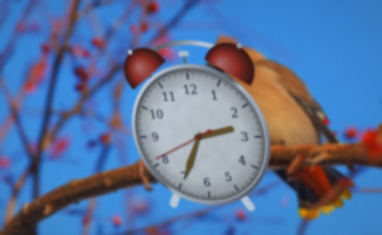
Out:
2 h 34 min 41 s
